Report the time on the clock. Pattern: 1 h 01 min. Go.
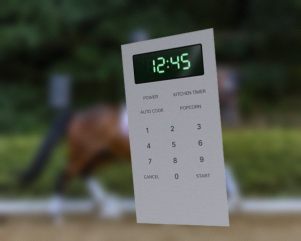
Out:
12 h 45 min
